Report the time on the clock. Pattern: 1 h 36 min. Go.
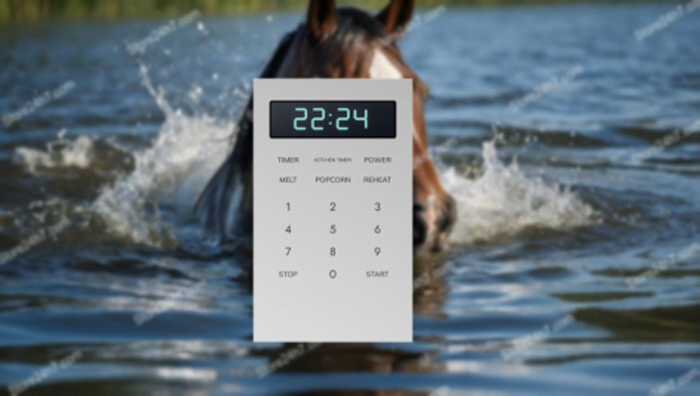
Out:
22 h 24 min
